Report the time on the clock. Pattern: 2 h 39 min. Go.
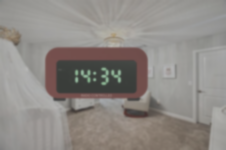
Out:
14 h 34 min
